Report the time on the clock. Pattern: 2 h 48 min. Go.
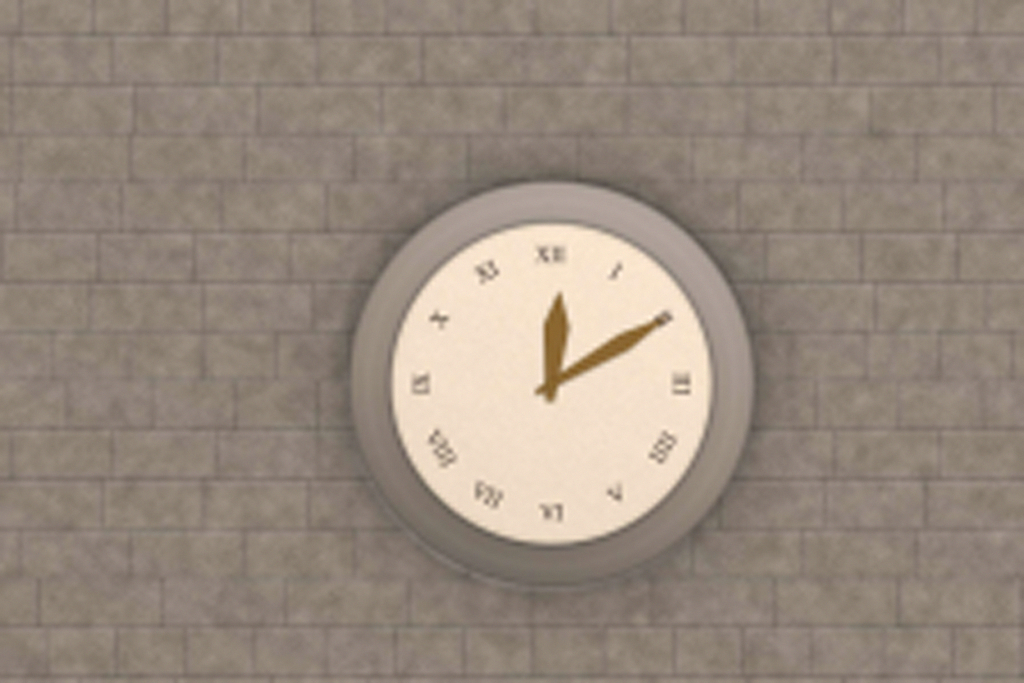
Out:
12 h 10 min
